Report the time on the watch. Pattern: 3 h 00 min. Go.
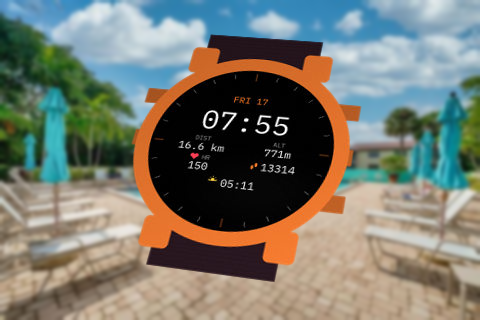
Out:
7 h 55 min
